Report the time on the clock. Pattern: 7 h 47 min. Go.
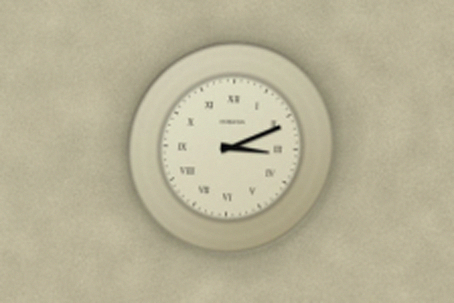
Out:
3 h 11 min
